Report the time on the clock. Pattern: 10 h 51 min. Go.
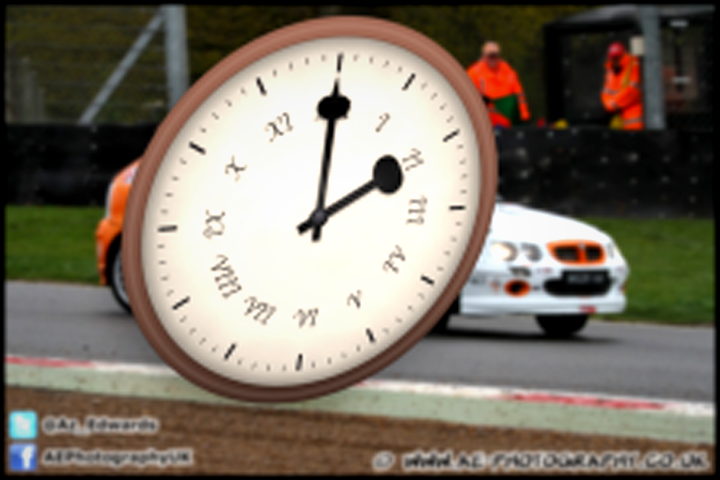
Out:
2 h 00 min
